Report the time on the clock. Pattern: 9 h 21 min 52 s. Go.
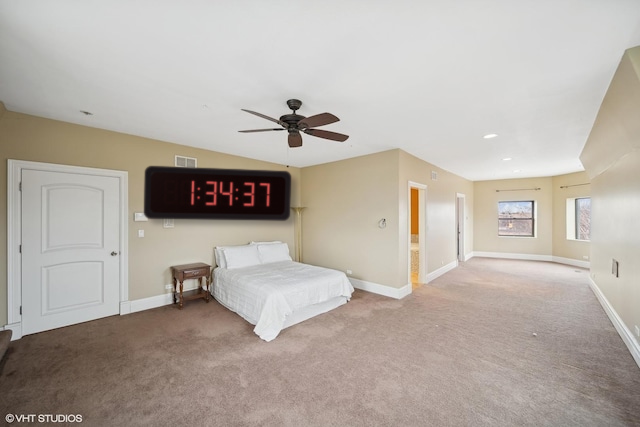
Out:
1 h 34 min 37 s
